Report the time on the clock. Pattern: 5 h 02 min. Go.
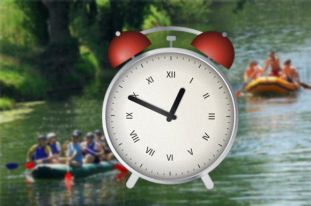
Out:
12 h 49 min
